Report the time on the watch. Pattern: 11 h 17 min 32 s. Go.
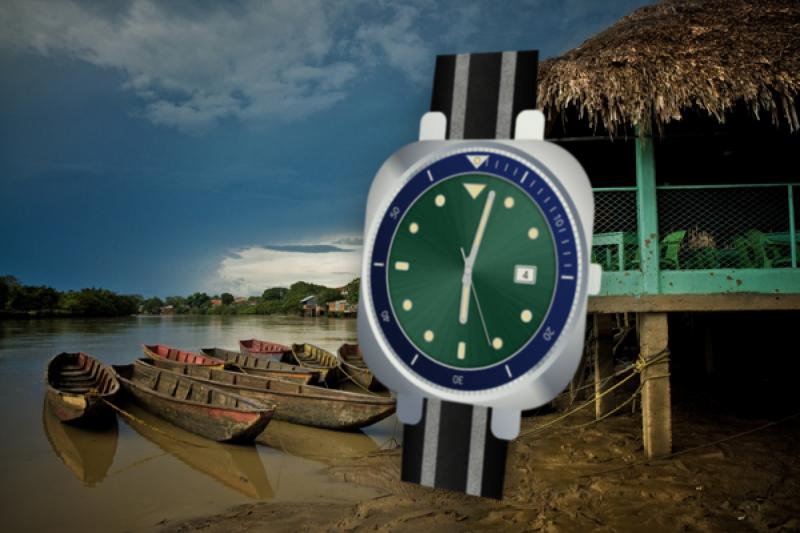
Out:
6 h 02 min 26 s
